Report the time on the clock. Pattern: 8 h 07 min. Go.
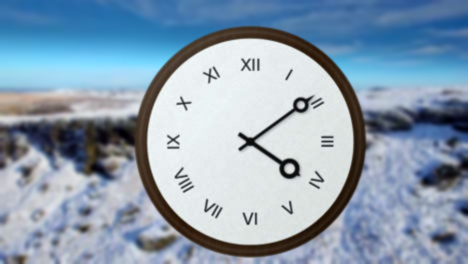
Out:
4 h 09 min
